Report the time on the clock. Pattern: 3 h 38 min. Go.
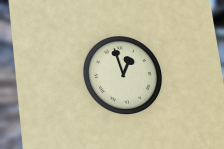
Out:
12 h 58 min
